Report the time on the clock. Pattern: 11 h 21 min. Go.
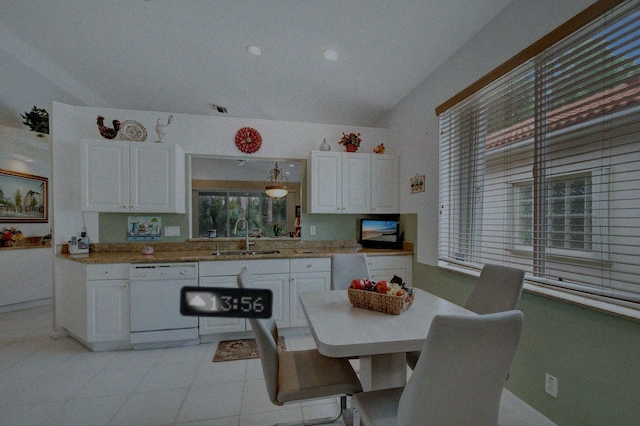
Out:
13 h 56 min
